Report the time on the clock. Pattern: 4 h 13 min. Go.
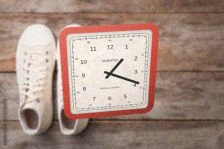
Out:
1 h 19 min
